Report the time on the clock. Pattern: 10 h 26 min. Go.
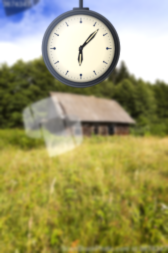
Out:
6 h 07 min
